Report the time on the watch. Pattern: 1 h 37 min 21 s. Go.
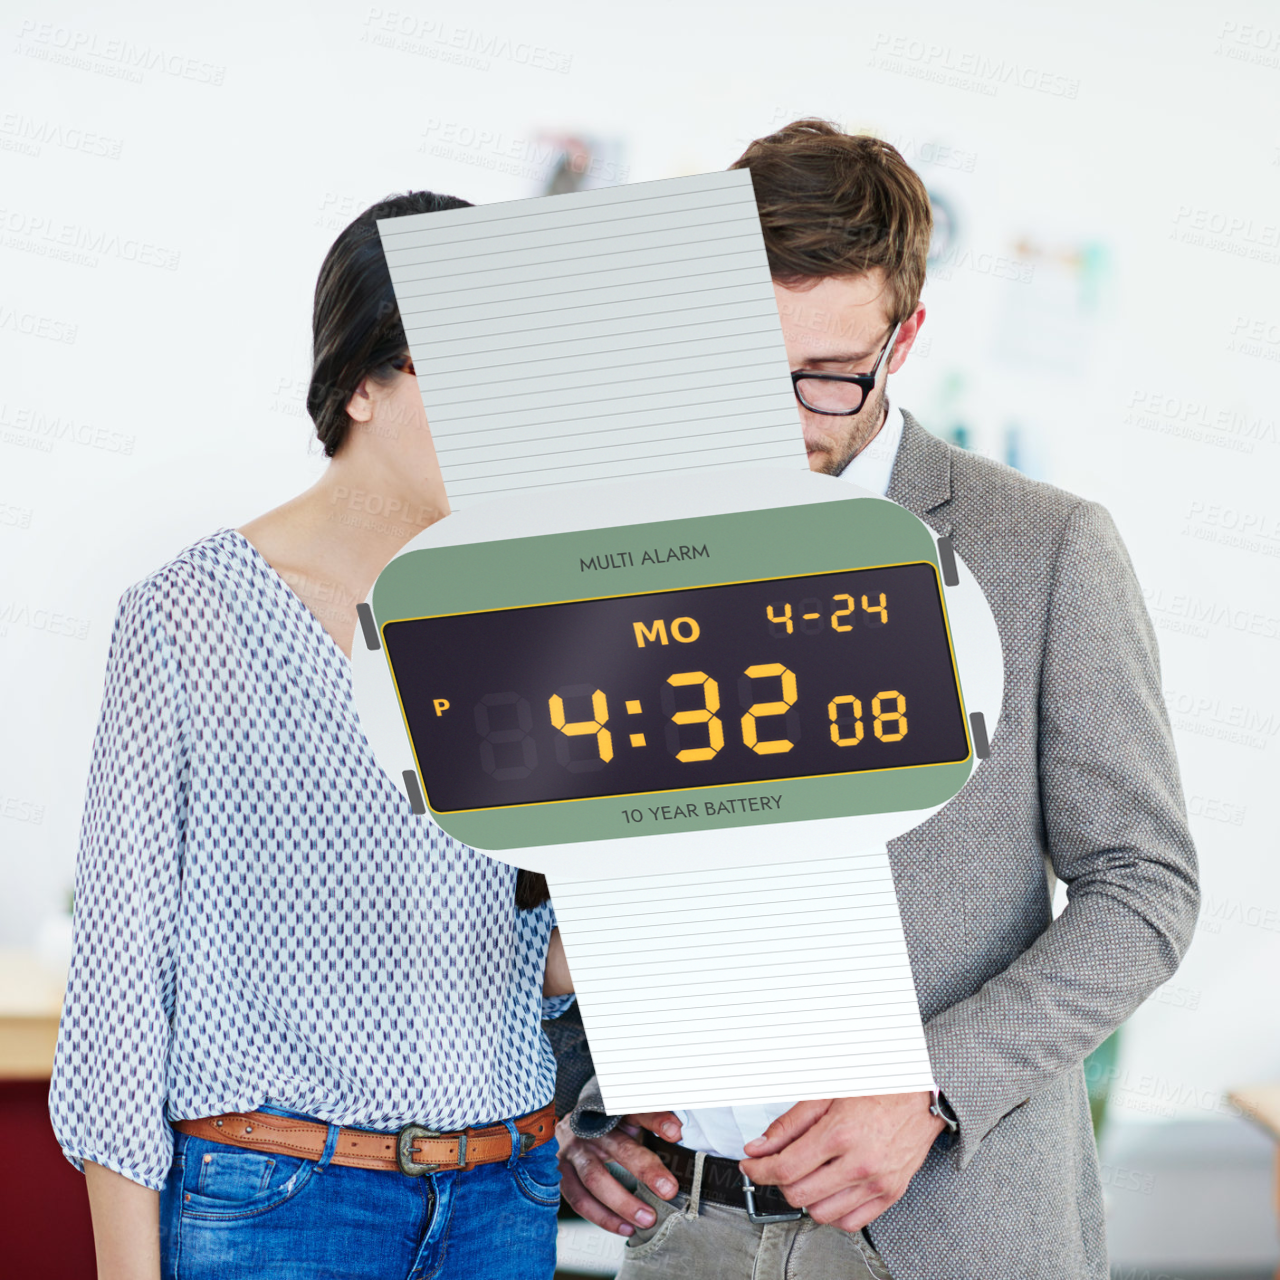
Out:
4 h 32 min 08 s
